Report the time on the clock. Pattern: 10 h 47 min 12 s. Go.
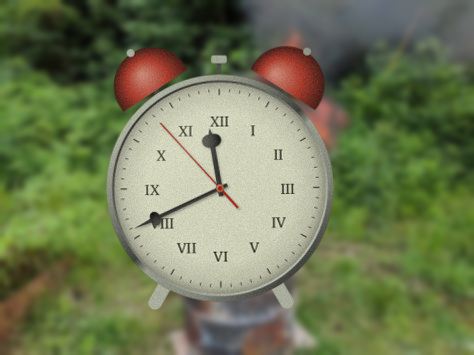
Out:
11 h 40 min 53 s
